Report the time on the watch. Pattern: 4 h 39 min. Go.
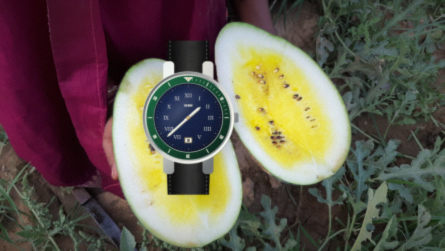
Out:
1 h 38 min
